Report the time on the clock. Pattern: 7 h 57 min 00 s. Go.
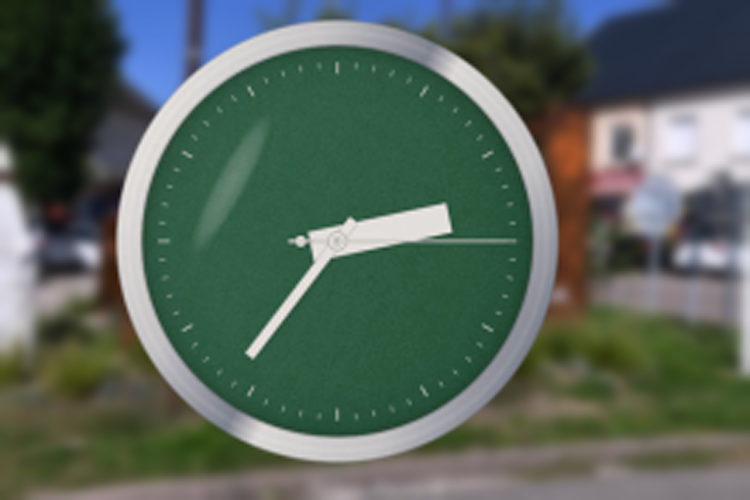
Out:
2 h 36 min 15 s
